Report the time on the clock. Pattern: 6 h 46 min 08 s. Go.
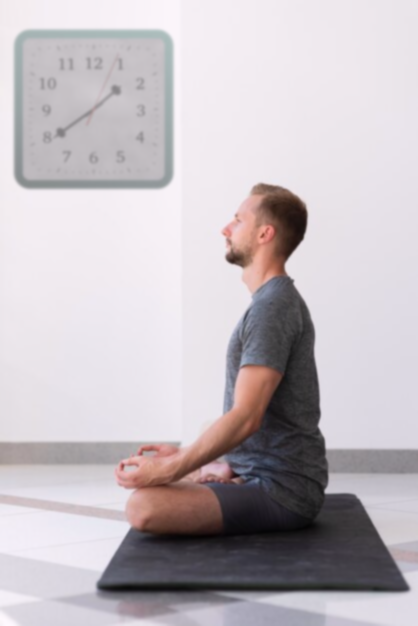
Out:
1 h 39 min 04 s
